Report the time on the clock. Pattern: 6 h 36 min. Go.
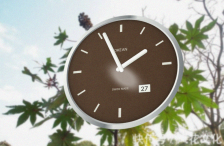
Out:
1 h 56 min
